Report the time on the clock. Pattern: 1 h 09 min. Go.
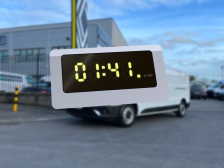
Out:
1 h 41 min
